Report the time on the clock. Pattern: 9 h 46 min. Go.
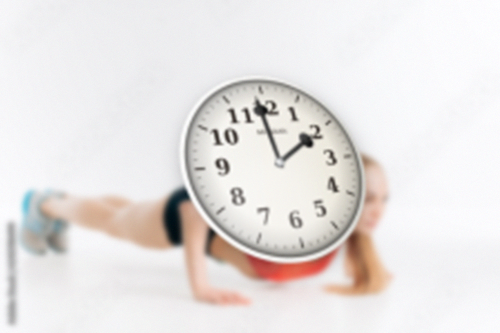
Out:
1 h 59 min
